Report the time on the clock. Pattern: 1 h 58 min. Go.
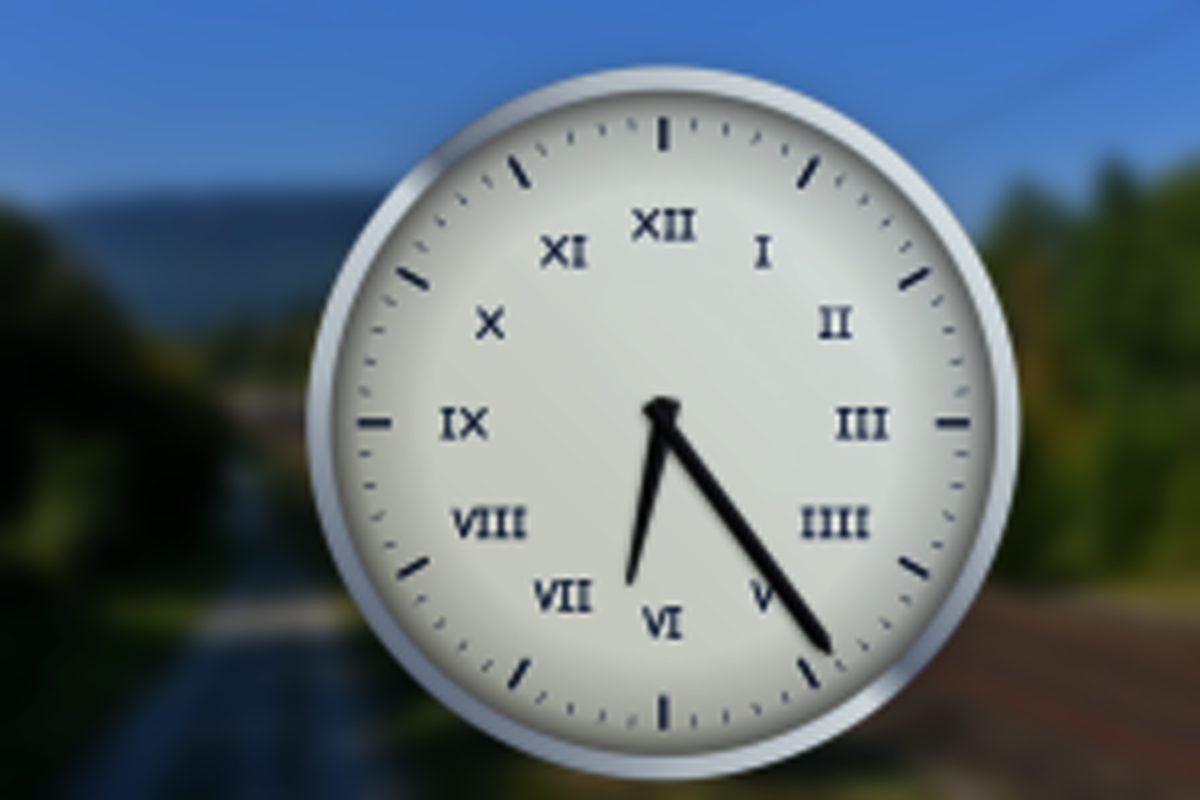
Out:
6 h 24 min
